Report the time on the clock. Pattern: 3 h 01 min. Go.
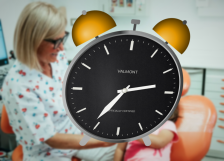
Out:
2 h 36 min
